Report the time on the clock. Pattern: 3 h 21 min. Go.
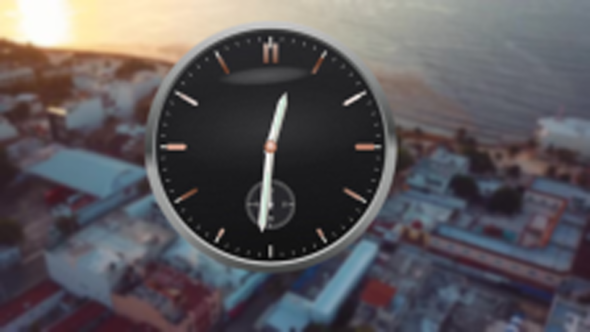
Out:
12 h 31 min
